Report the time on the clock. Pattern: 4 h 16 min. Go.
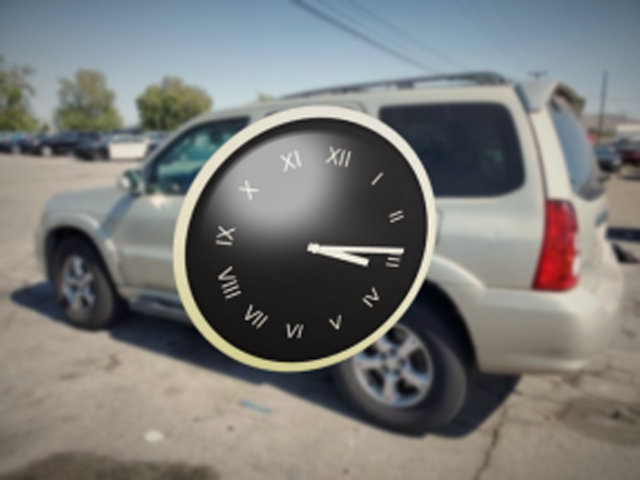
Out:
3 h 14 min
